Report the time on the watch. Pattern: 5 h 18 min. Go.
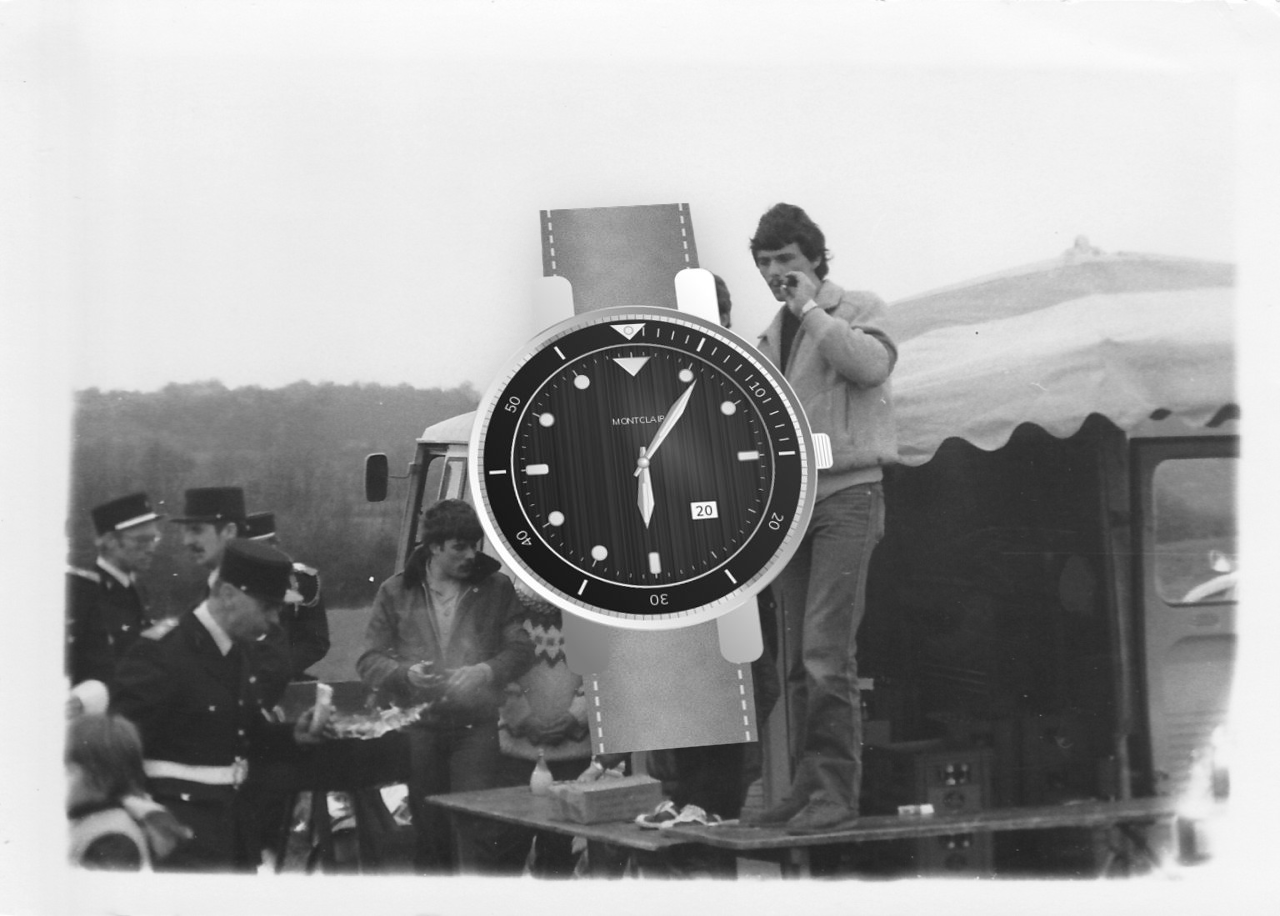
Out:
6 h 06 min
